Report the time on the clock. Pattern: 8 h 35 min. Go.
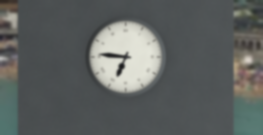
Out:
6 h 46 min
